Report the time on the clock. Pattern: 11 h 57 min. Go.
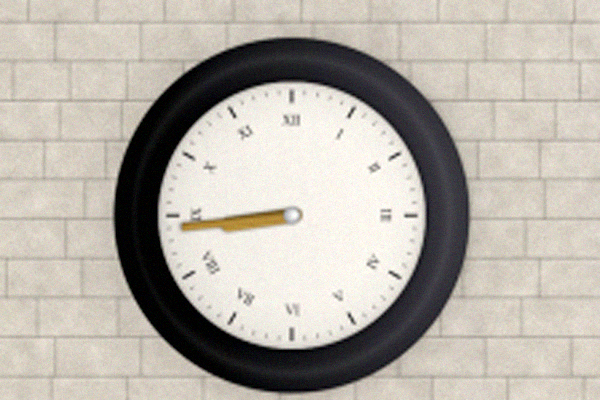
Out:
8 h 44 min
